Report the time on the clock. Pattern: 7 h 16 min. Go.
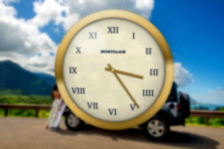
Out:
3 h 24 min
